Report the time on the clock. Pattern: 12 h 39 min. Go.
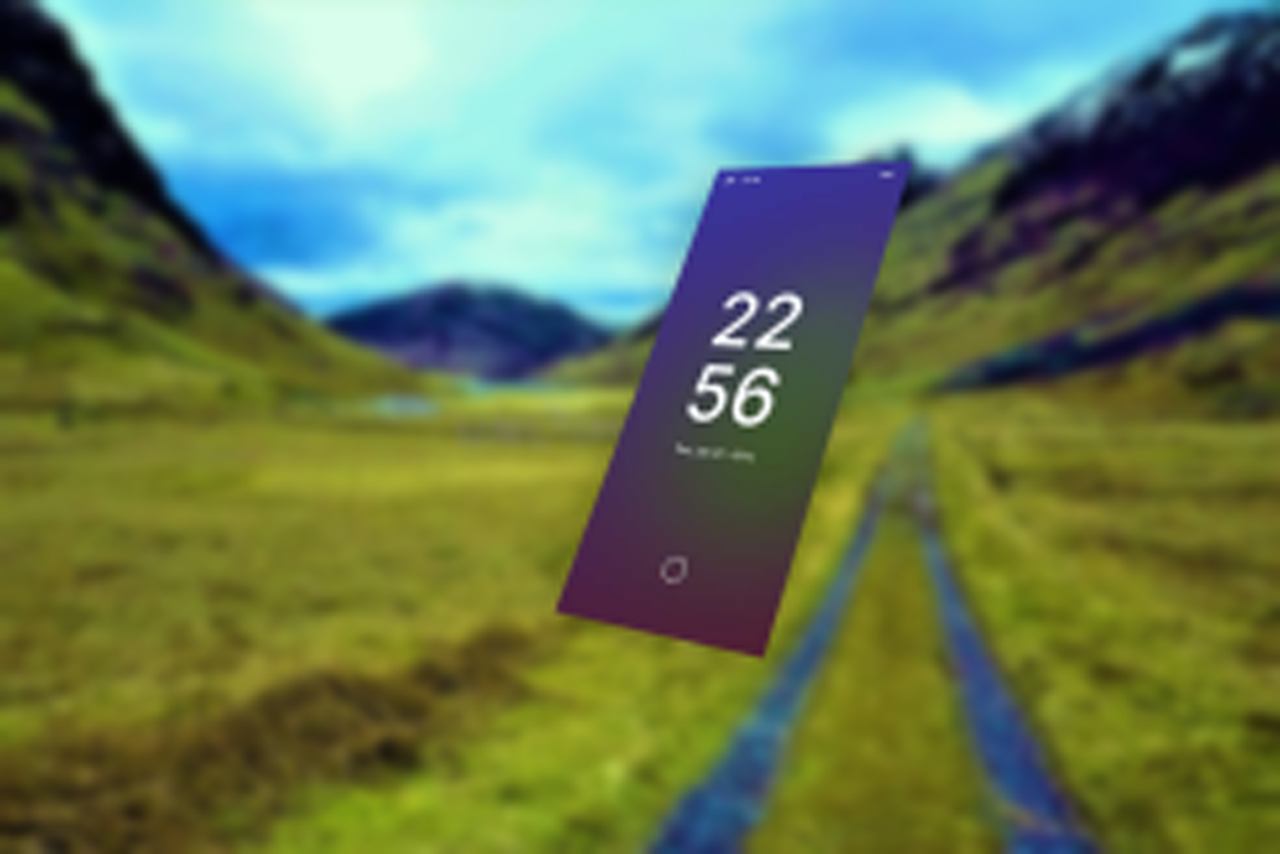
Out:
22 h 56 min
